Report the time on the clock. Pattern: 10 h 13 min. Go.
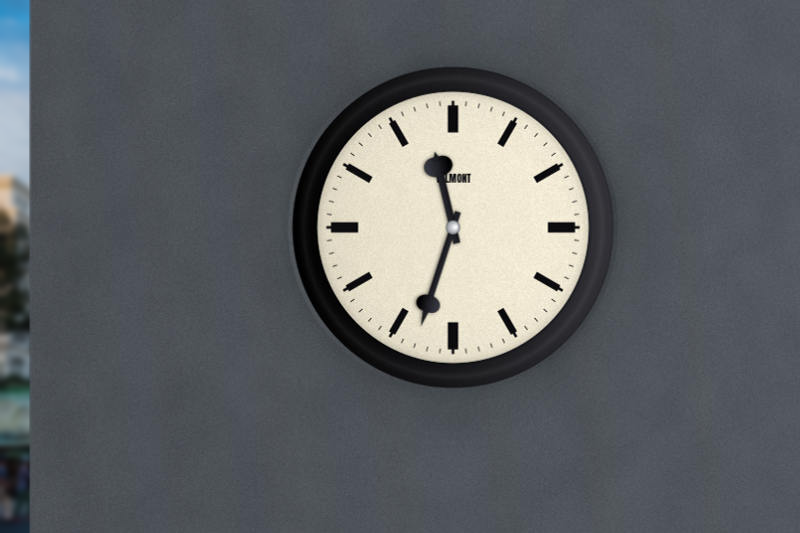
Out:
11 h 33 min
